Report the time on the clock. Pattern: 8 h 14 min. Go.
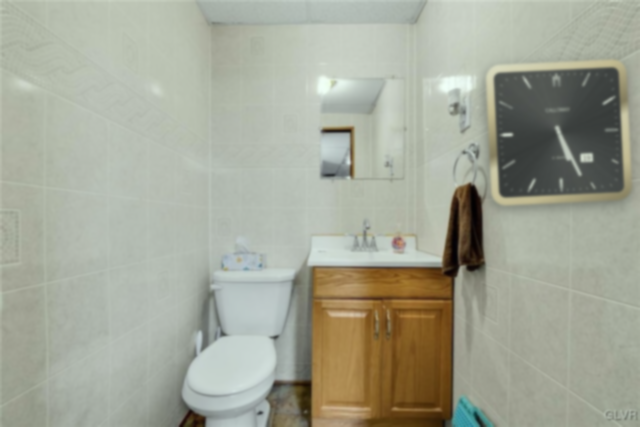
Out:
5 h 26 min
